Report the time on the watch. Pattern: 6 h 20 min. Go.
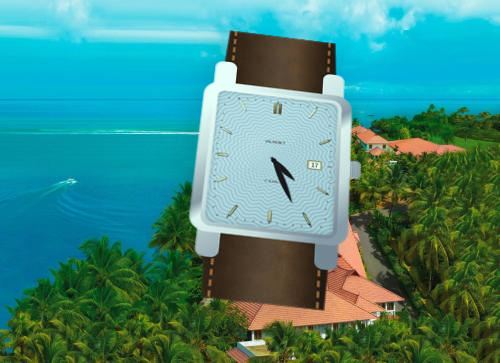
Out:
4 h 26 min
